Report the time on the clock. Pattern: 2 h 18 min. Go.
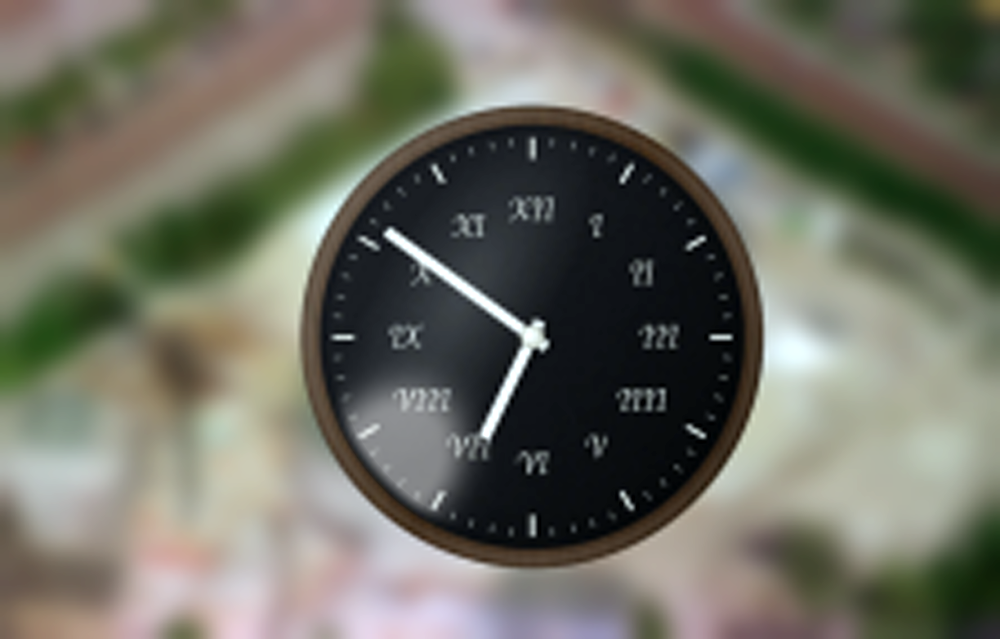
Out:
6 h 51 min
